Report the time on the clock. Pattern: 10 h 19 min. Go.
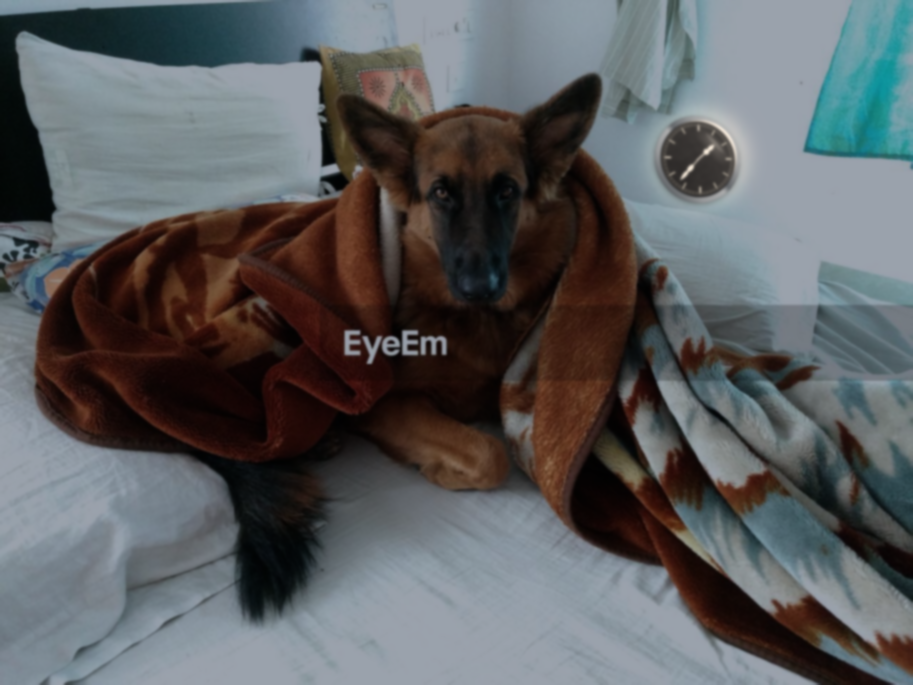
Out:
1 h 37 min
